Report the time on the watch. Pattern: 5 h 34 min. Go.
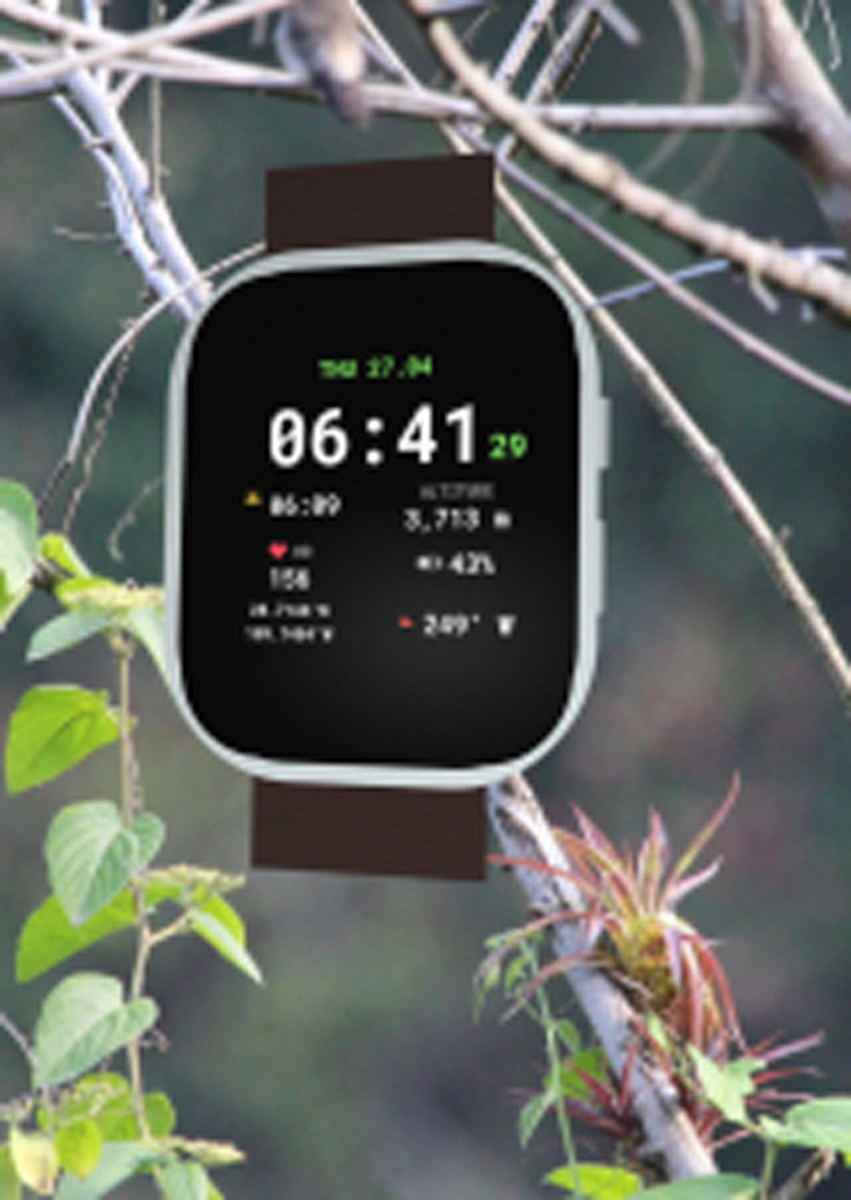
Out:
6 h 41 min
